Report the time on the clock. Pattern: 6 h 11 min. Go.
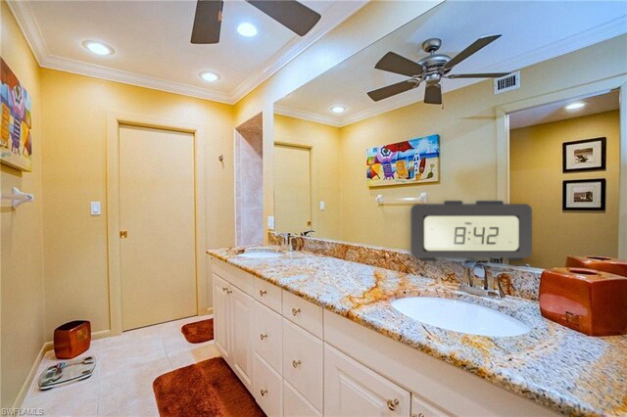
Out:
8 h 42 min
